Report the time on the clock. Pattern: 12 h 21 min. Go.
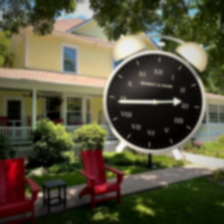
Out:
2 h 44 min
